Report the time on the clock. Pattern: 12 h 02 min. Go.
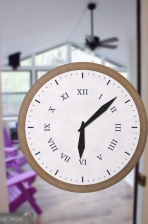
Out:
6 h 08 min
